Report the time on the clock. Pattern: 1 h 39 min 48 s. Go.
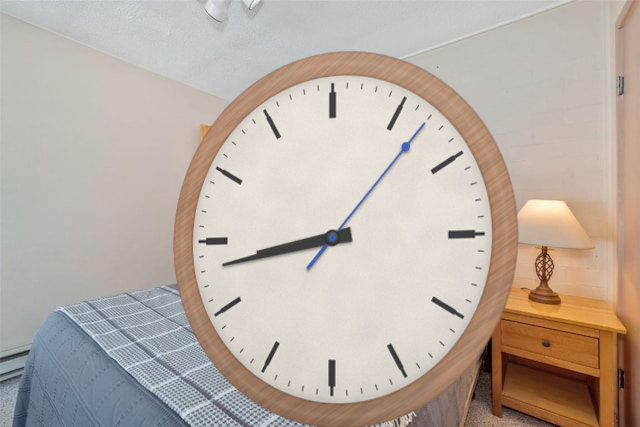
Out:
8 h 43 min 07 s
